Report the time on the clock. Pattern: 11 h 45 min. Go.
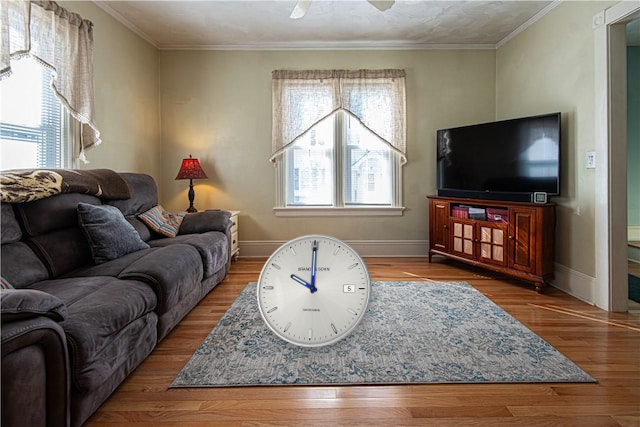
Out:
10 h 00 min
